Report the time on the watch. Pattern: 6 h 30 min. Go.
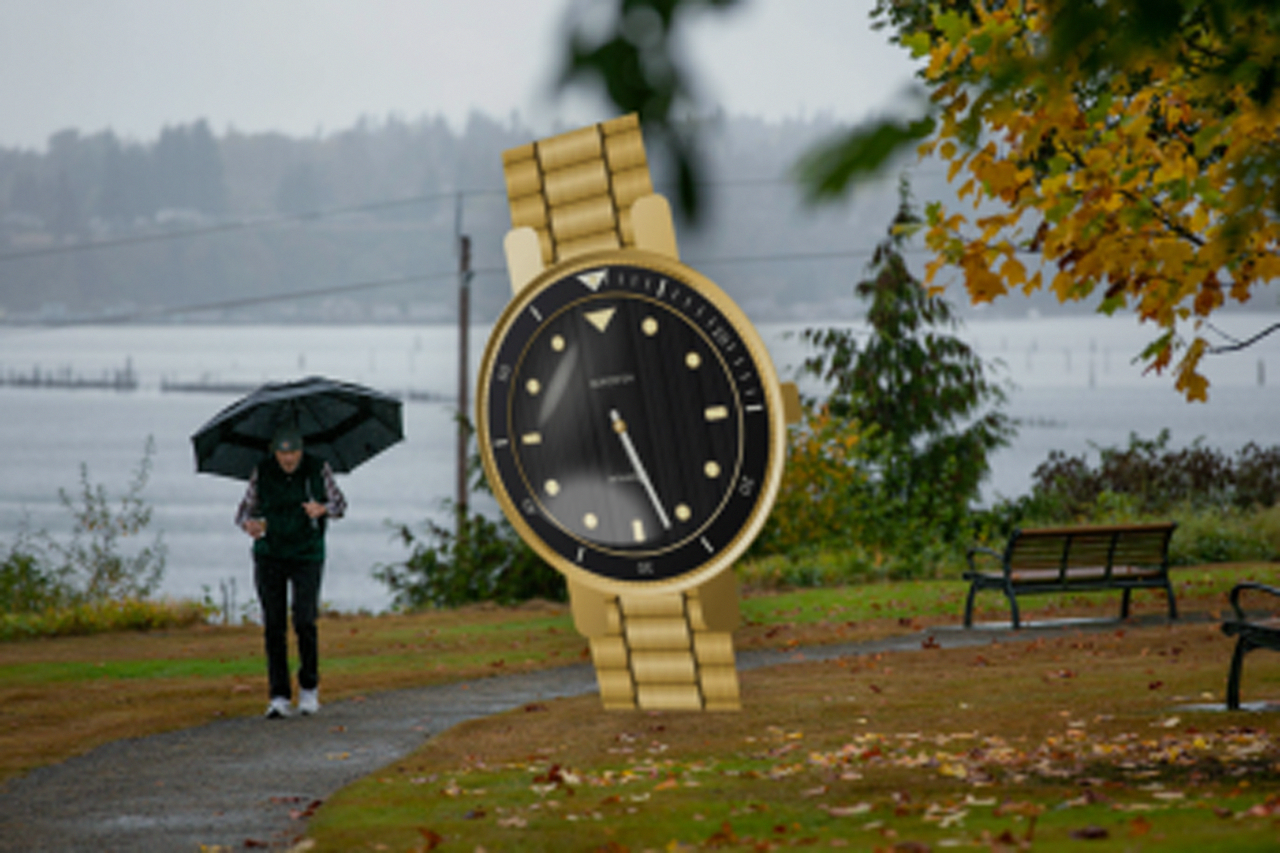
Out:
5 h 27 min
